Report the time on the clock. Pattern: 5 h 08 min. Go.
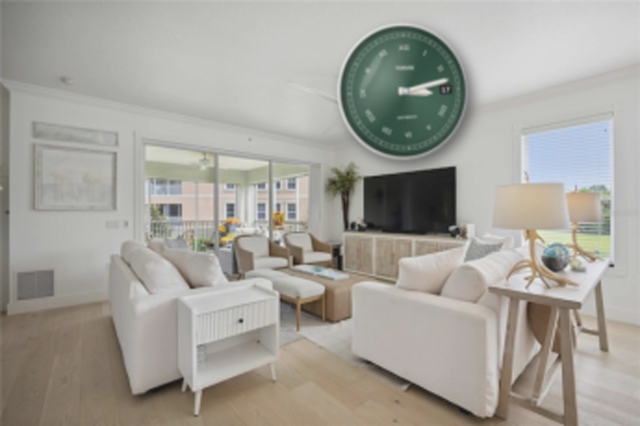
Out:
3 h 13 min
